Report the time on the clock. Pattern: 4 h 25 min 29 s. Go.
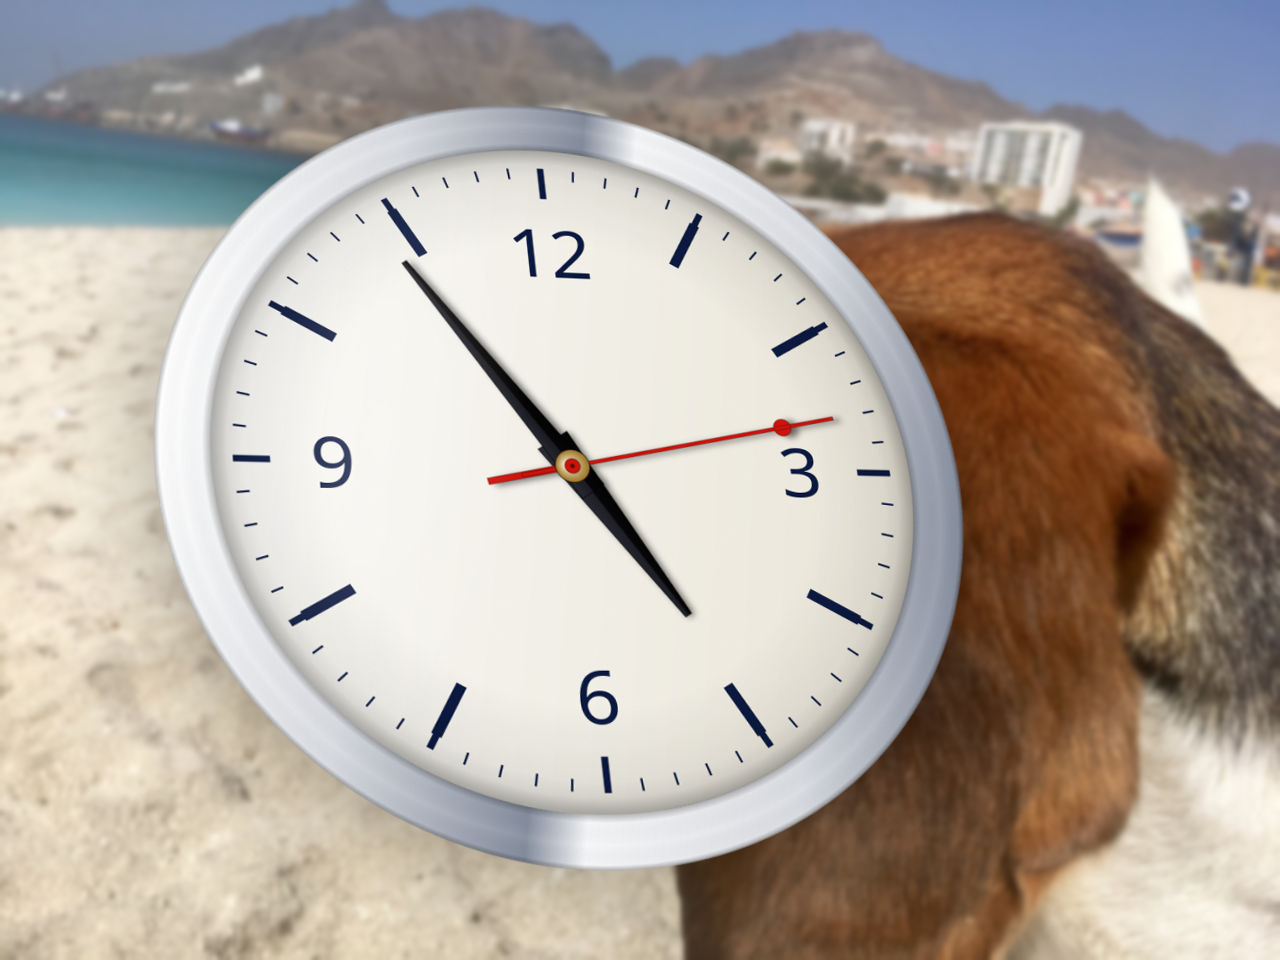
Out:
4 h 54 min 13 s
